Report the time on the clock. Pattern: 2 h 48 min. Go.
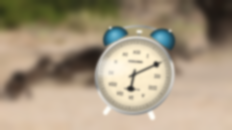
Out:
6 h 10 min
